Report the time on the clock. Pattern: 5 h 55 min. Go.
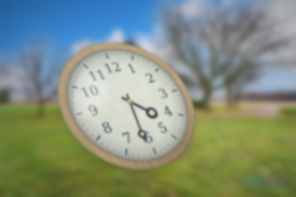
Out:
4 h 31 min
